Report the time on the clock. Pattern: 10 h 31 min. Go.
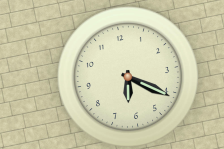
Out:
6 h 21 min
